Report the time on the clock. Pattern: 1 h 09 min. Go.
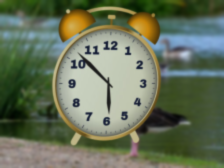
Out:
5 h 52 min
